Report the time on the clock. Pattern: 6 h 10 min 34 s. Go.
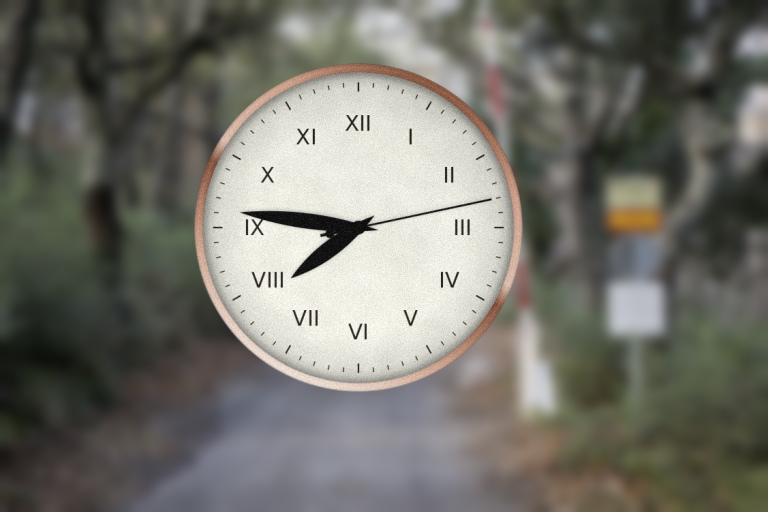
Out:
7 h 46 min 13 s
